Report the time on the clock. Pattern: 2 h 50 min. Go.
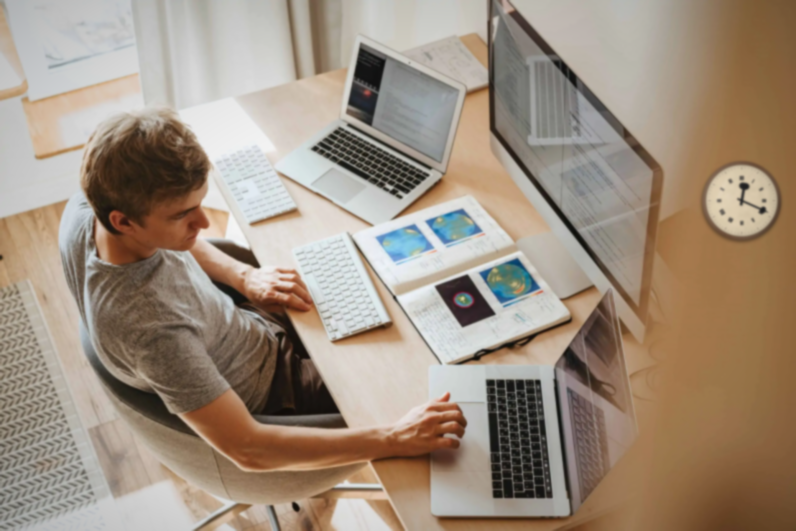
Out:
12 h 19 min
